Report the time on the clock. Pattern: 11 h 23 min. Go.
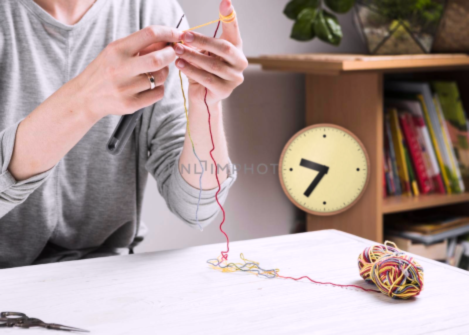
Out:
9 h 36 min
